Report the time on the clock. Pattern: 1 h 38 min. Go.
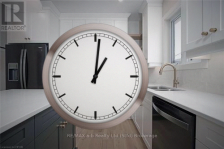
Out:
1 h 01 min
